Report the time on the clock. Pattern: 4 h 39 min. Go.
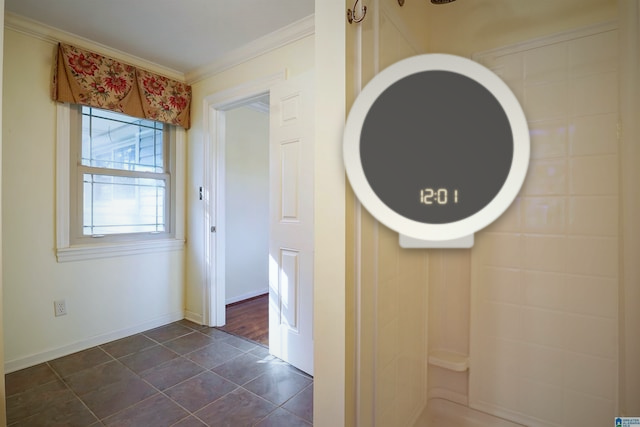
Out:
12 h 01 min
